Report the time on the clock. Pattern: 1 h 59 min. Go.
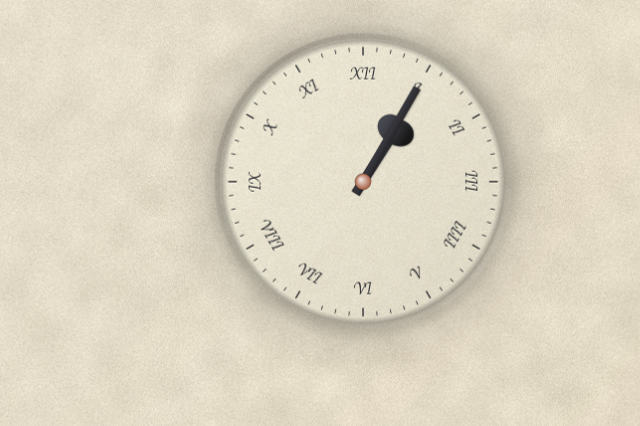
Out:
1 h 05 min
